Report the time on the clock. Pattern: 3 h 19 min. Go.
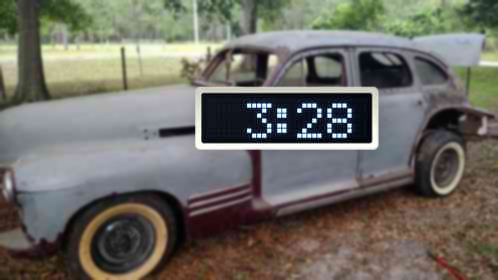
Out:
3 h 28 min
